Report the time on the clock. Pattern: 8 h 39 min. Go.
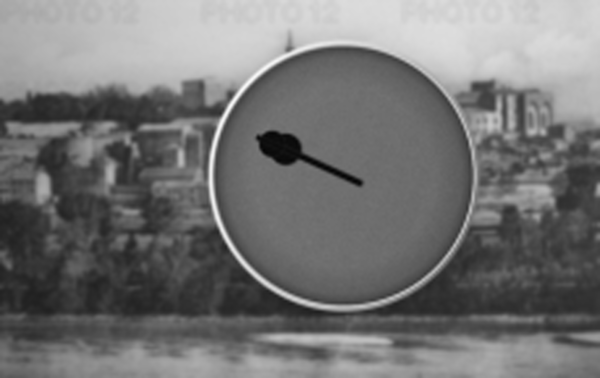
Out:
9 h 49 min
